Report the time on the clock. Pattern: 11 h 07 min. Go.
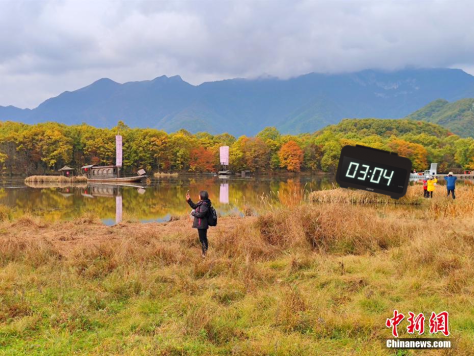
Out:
3 h 04 min
